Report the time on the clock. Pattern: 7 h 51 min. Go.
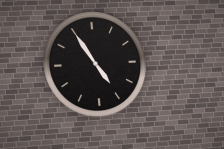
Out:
4 h 55 min
